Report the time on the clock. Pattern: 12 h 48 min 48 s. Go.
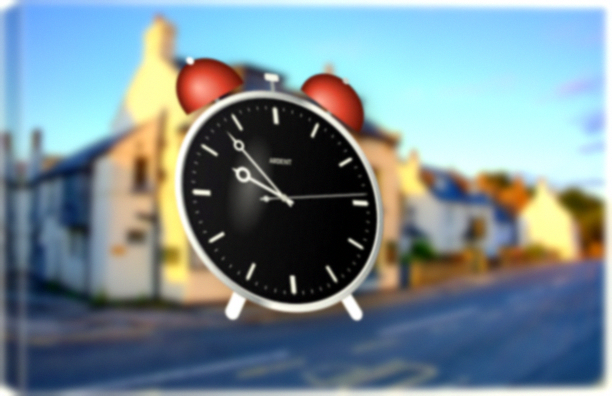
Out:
9 h 53 min 14 s
